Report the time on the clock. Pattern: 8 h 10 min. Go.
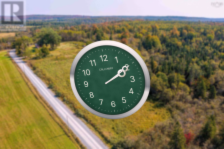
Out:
2 h 10 min
